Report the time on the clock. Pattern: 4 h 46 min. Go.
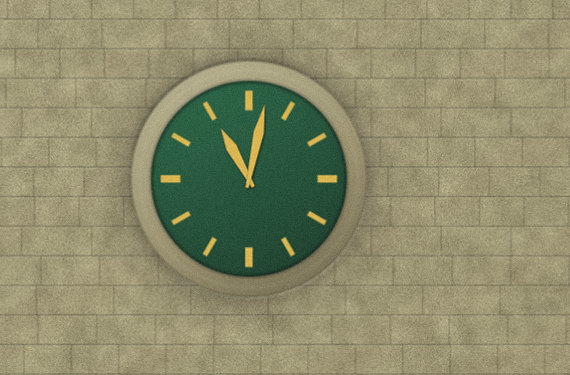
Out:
11 h 02 min
